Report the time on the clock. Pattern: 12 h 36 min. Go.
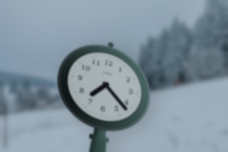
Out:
7 h 22 min
